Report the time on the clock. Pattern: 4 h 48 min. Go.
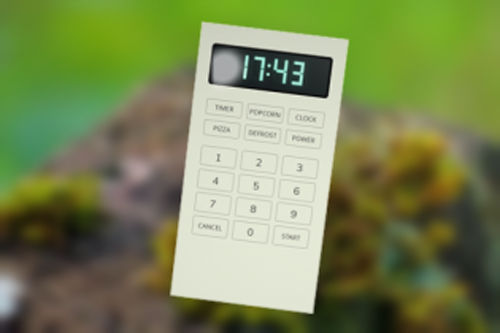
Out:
17 h 43 min
